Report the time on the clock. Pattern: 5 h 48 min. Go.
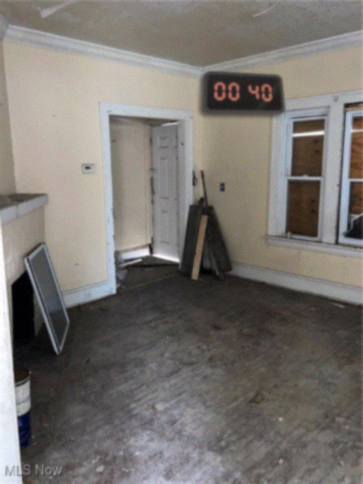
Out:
0 h 40 min
